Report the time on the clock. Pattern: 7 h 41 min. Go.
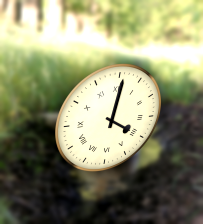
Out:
4 h 01 min
